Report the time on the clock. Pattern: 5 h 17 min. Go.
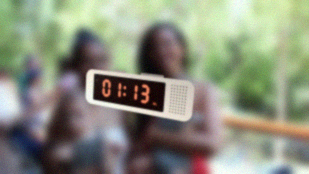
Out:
1 h 13 min
